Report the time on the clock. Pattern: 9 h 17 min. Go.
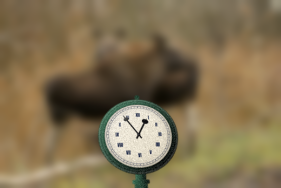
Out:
12 h 54 min
